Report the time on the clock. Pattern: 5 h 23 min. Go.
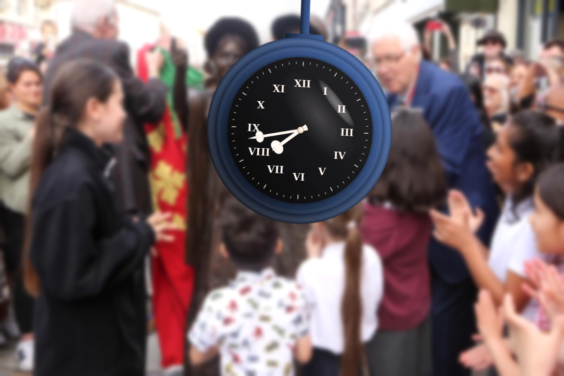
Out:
7 h 43 min
